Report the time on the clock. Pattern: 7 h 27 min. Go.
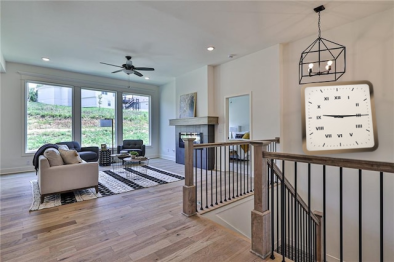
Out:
9 h 15 min
